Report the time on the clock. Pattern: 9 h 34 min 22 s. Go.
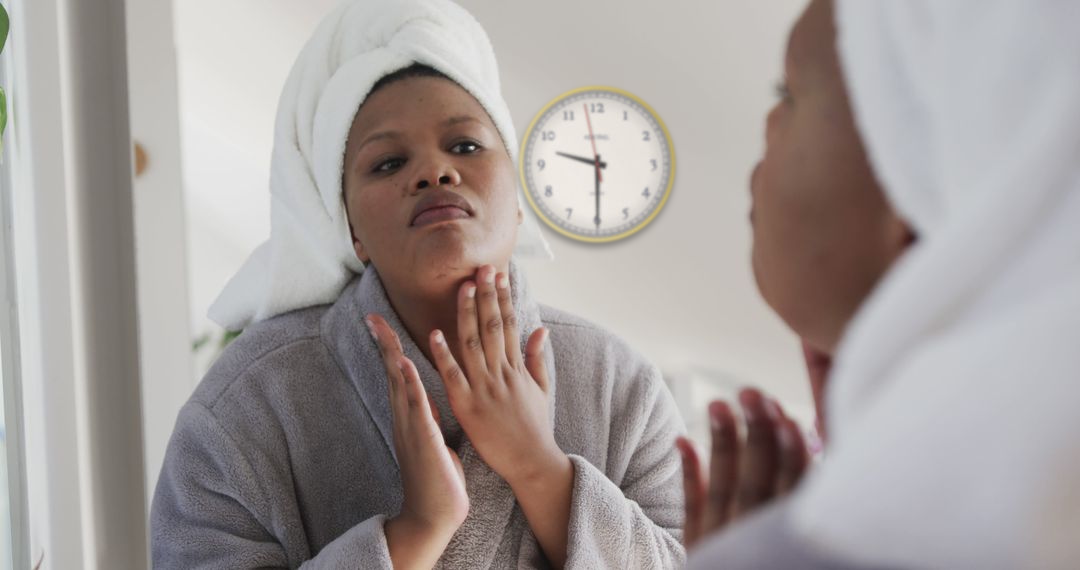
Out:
9 h 29 min 58 s
